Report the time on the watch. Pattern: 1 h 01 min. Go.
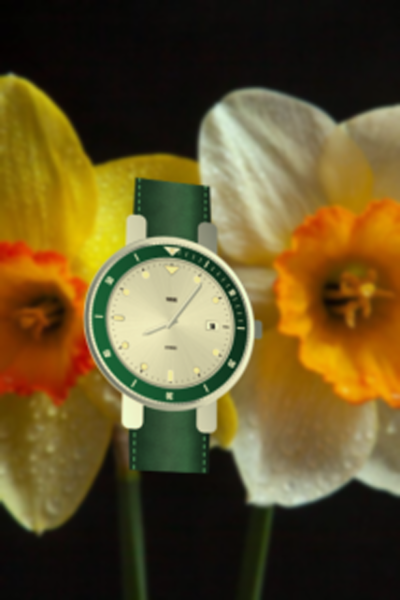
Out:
8 h 06 min
